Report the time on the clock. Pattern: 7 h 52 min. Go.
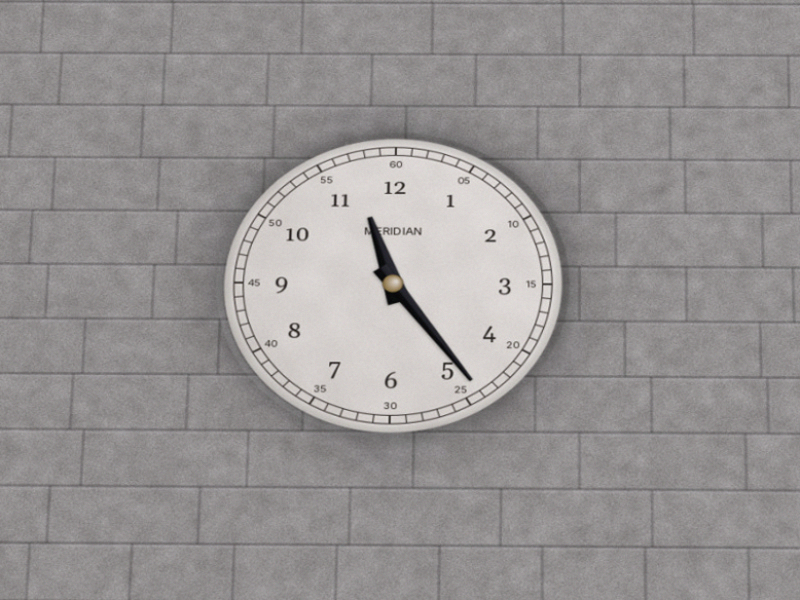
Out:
11 h 24 min
